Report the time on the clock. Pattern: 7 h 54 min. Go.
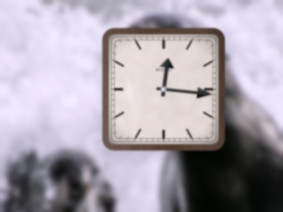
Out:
12 h 16 min
